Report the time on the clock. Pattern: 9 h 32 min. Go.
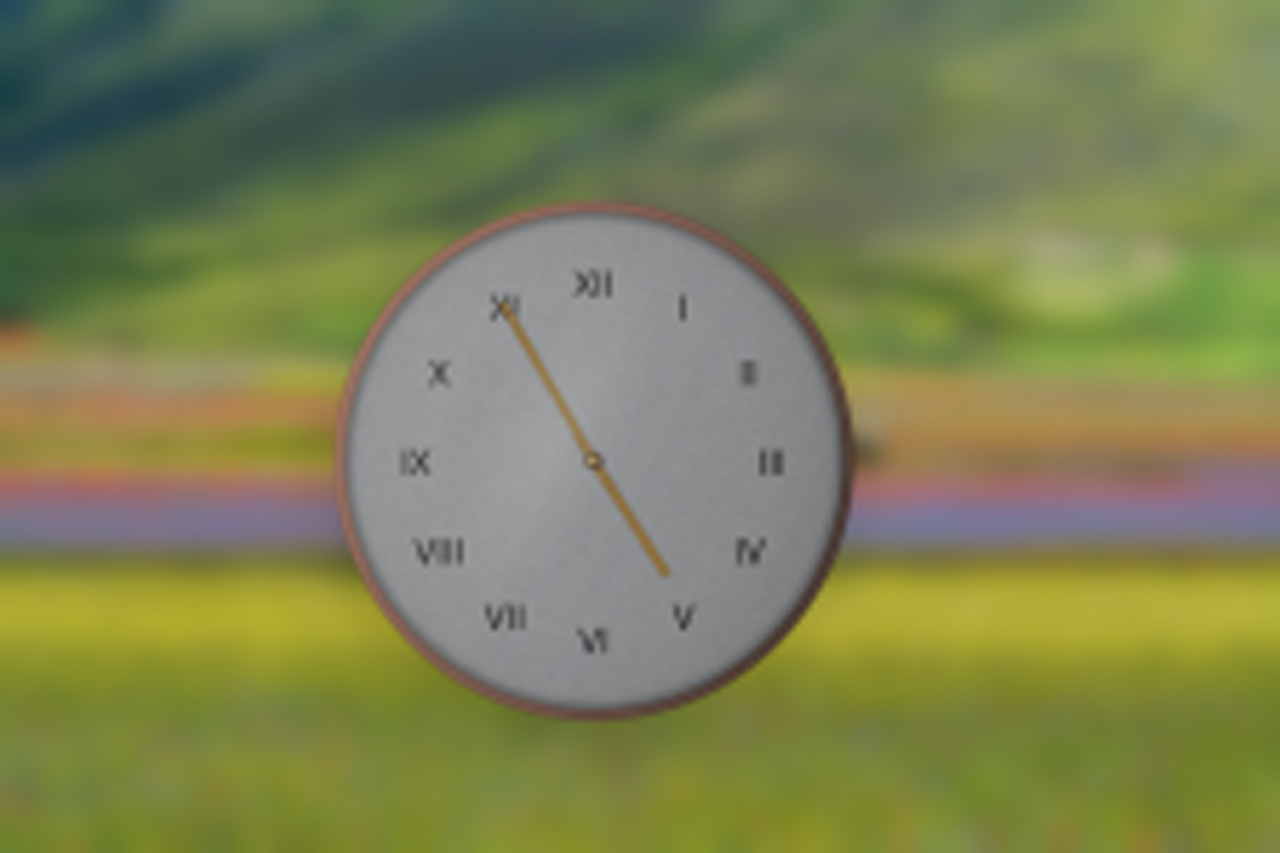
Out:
4 h 55 min
